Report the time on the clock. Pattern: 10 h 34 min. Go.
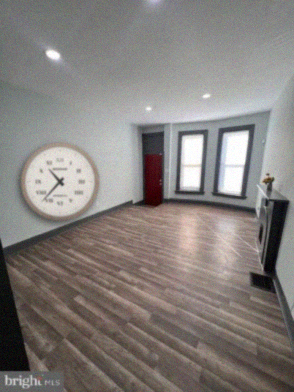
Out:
10 h 37 min
